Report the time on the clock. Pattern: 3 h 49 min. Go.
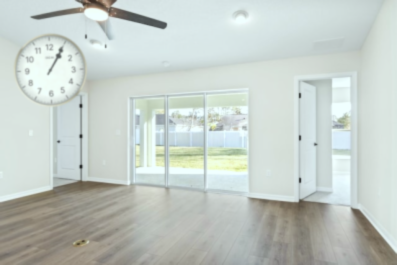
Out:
1 h 05 min
